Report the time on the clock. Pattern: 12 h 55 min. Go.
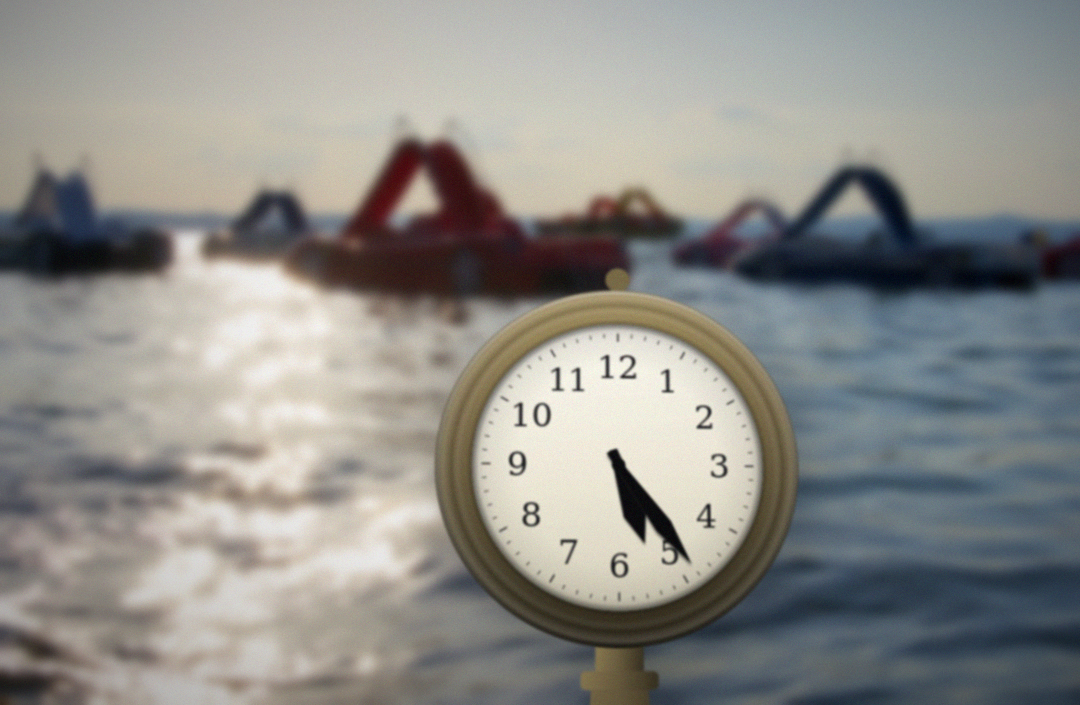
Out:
5 h 24 min
